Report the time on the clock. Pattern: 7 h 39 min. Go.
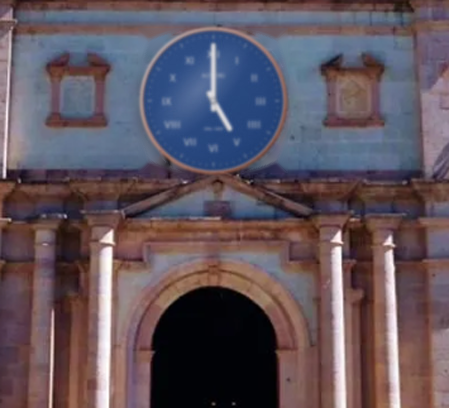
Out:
5 h 00 min
